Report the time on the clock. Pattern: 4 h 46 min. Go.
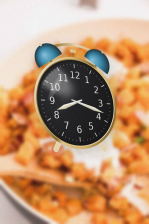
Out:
8 h 18 min
